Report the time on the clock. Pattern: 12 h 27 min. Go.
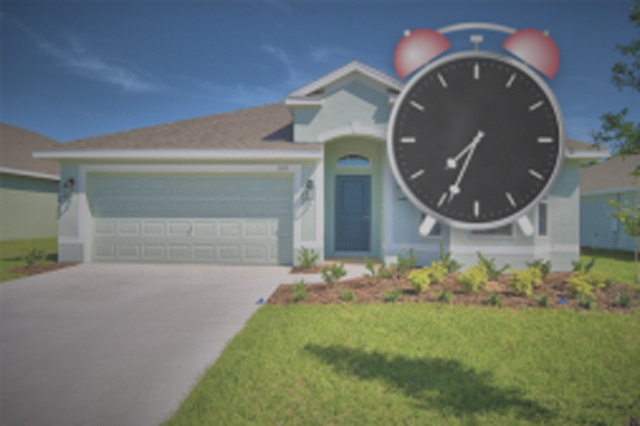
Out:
7 h 34 min
